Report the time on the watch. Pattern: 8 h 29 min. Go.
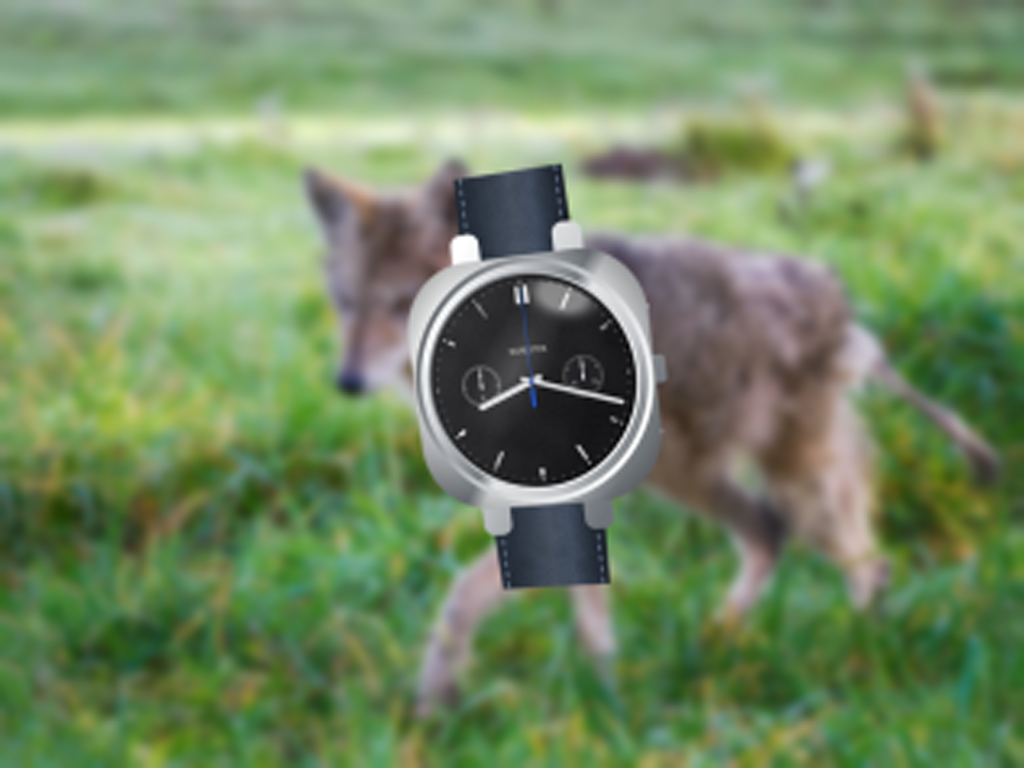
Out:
8 h 18 min
